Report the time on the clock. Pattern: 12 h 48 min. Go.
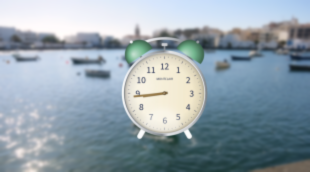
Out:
8 h 44 min
